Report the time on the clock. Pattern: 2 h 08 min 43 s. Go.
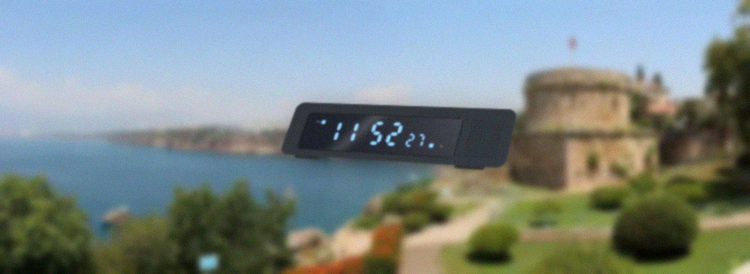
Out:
11 h 52 min 27 s
